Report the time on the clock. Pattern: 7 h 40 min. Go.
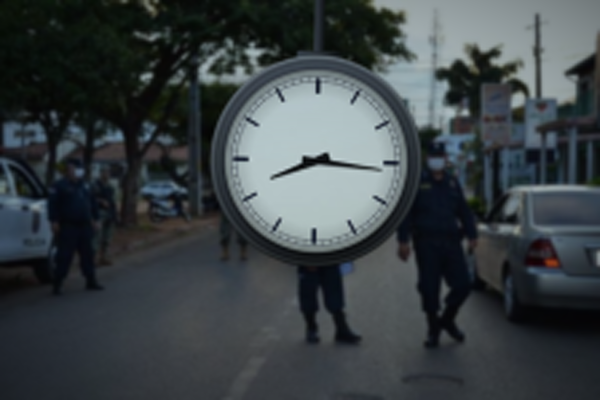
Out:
8 h 16 min
